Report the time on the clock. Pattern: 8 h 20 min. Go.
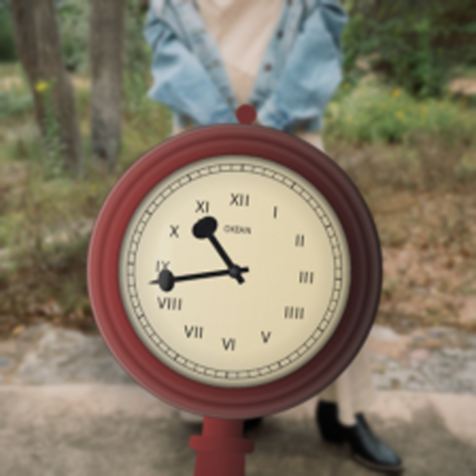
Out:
10 h 43 min
